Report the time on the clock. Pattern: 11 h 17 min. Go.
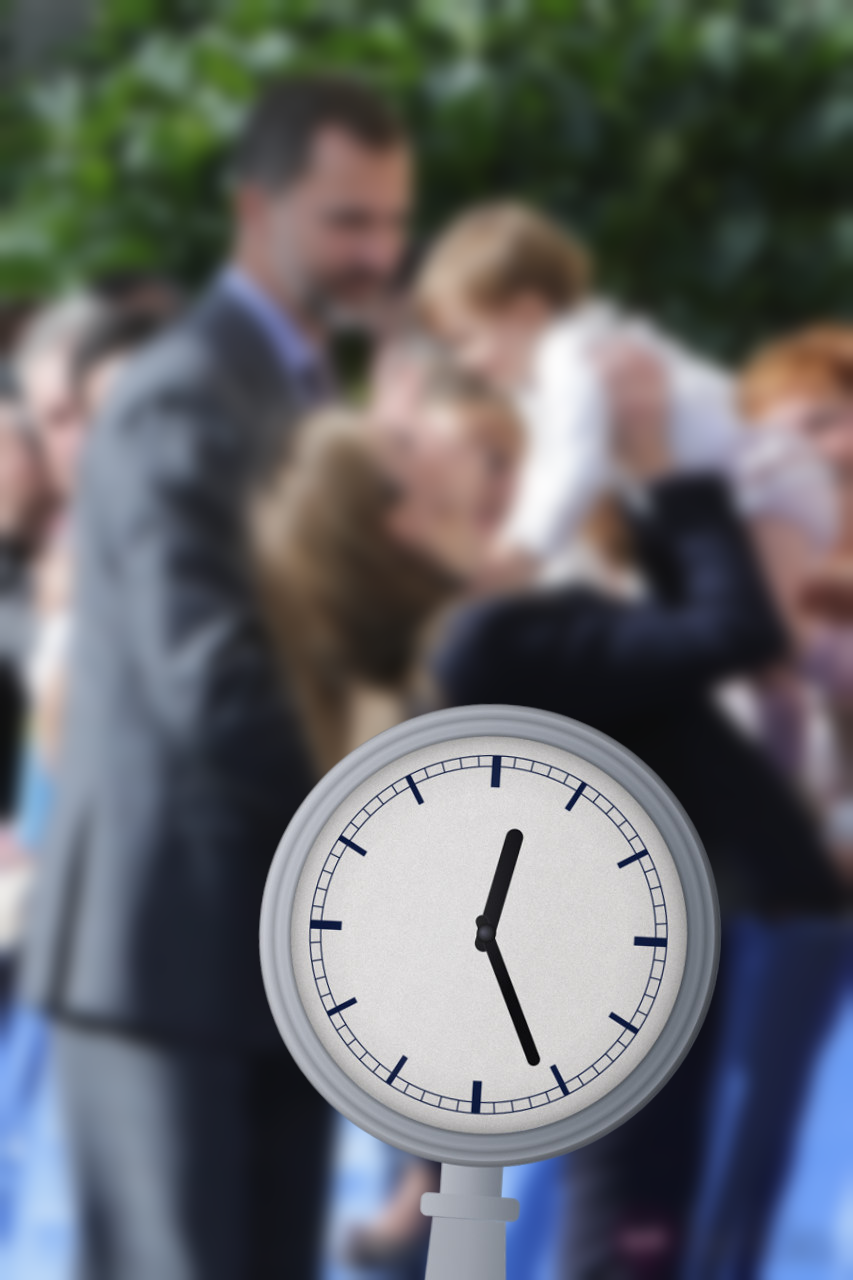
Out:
12 h 26 min
